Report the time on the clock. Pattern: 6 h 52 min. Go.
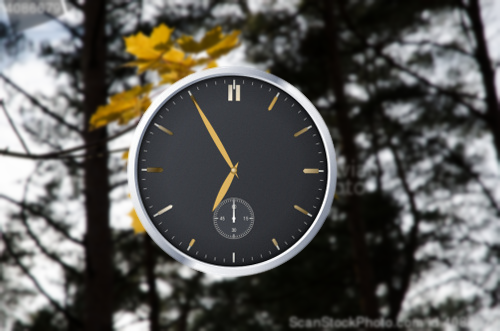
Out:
6 h 55 min
